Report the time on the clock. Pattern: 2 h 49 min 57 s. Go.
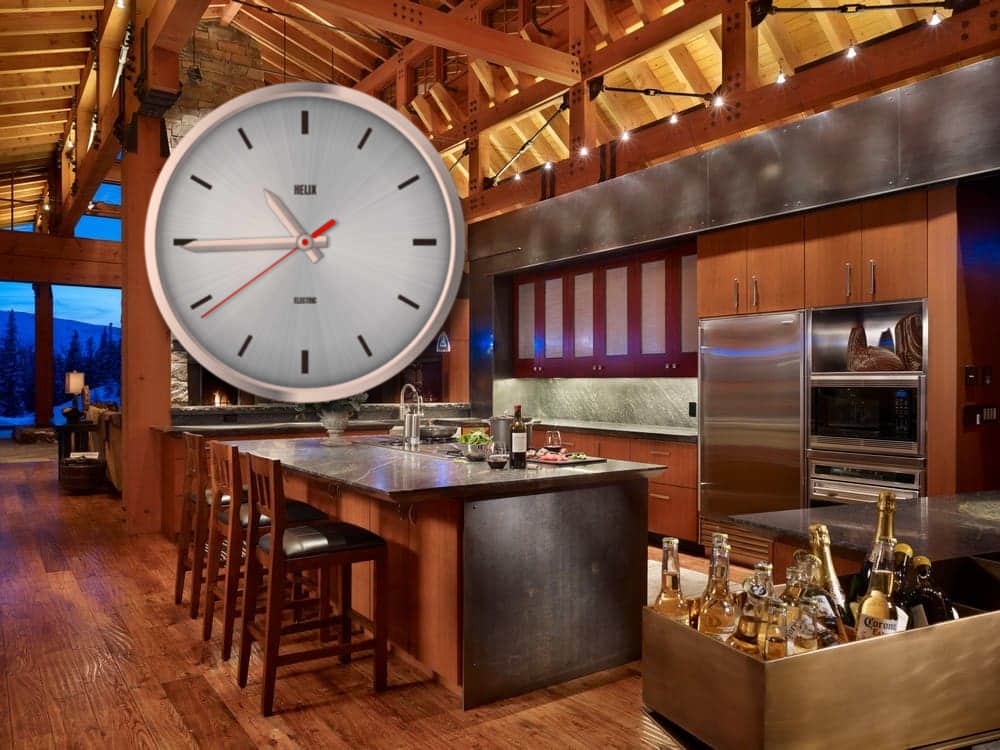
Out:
10 h 44 min 39 s
